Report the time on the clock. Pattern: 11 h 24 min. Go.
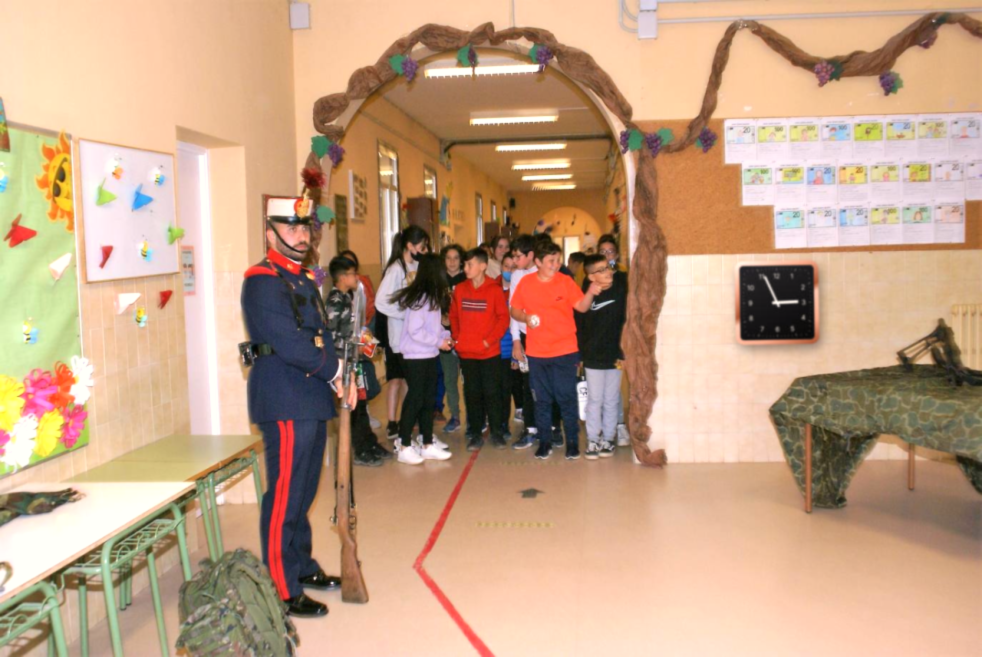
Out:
2 h 56 min
